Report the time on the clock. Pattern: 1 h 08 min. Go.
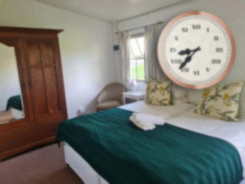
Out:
8 h 37 min
